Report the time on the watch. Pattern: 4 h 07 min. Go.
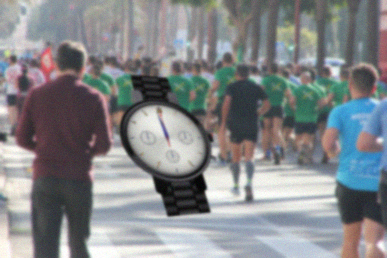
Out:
11 h 59 min
